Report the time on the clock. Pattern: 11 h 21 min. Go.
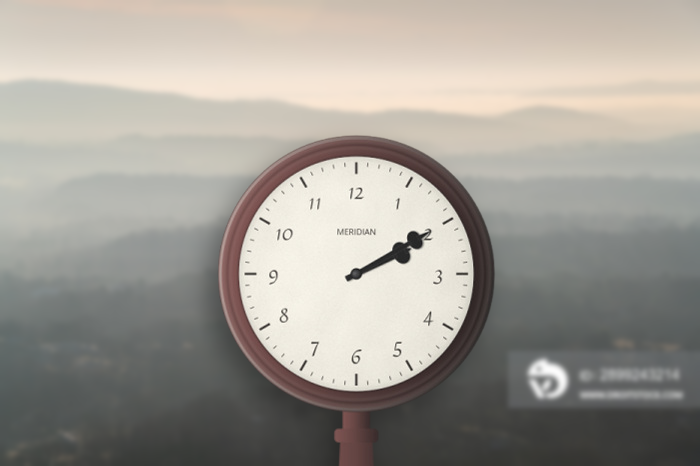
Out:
2 h 10 min
